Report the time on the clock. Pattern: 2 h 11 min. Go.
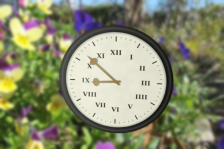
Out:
8 h 52 min
